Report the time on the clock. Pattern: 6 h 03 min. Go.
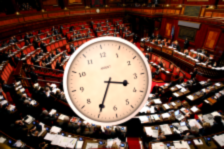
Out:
3 h 35 min
